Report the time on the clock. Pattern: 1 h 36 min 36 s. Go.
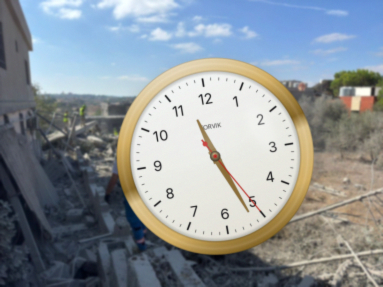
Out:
11 h 26 min 25 s
